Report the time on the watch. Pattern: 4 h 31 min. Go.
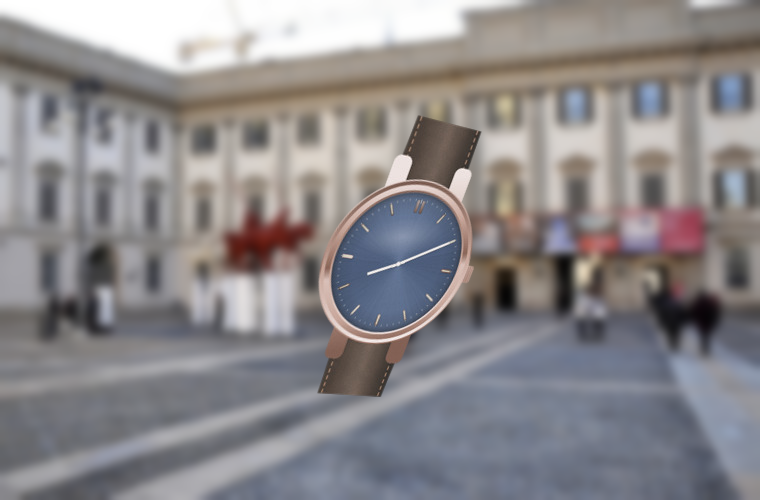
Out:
8 h 10 min
